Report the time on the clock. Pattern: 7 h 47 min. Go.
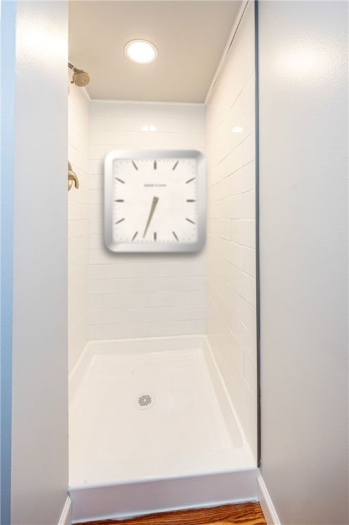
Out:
6 h 33 min
